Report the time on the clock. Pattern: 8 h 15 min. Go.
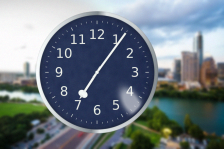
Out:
7 h 06 min
